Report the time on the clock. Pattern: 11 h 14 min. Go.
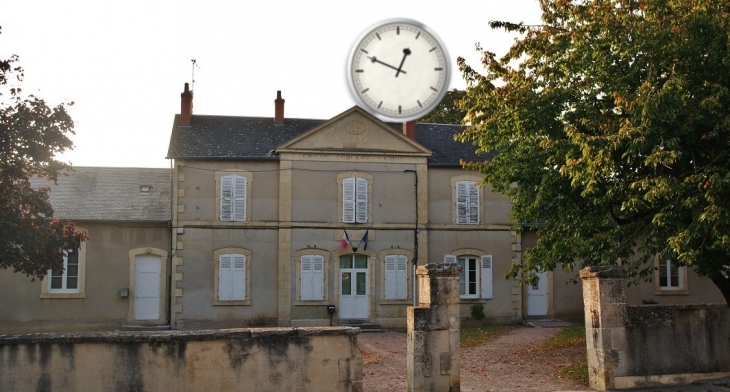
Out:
12 h 49 min
